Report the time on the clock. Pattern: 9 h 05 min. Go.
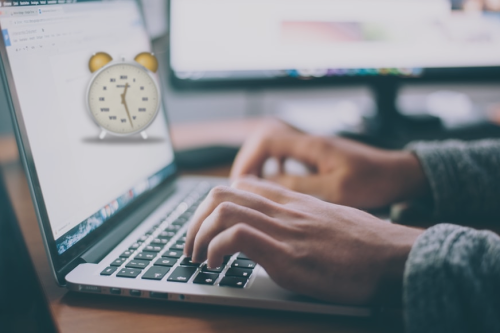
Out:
12 h 27 min
